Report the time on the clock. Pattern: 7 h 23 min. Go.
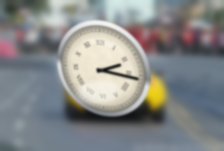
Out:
2 h 16 min
